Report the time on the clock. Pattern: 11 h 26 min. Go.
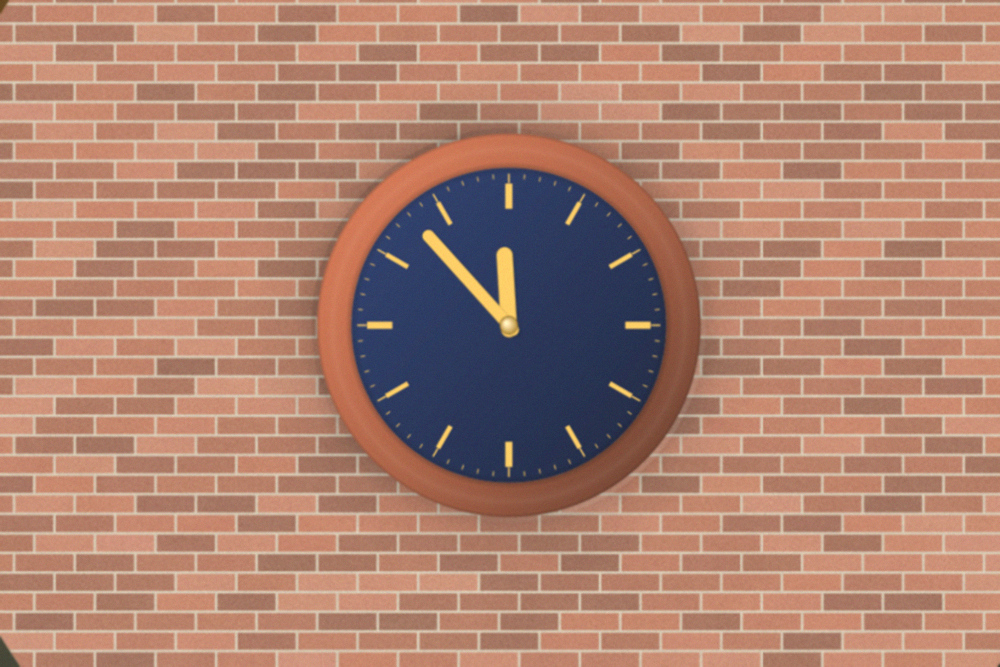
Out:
11 h 53 min
